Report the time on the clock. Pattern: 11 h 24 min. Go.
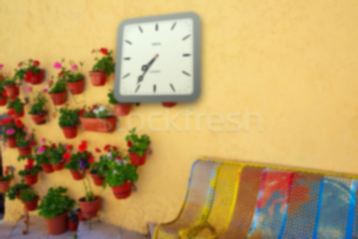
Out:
7 h 36 min
